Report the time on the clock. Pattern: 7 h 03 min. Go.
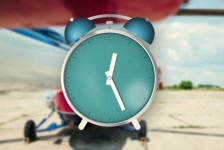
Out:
12 h 26 min
